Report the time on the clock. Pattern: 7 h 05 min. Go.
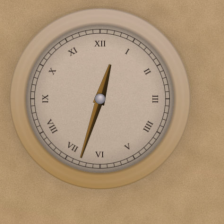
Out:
12 h 33 min
